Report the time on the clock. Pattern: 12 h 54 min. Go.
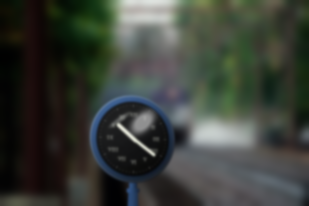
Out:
10 h 21 min
